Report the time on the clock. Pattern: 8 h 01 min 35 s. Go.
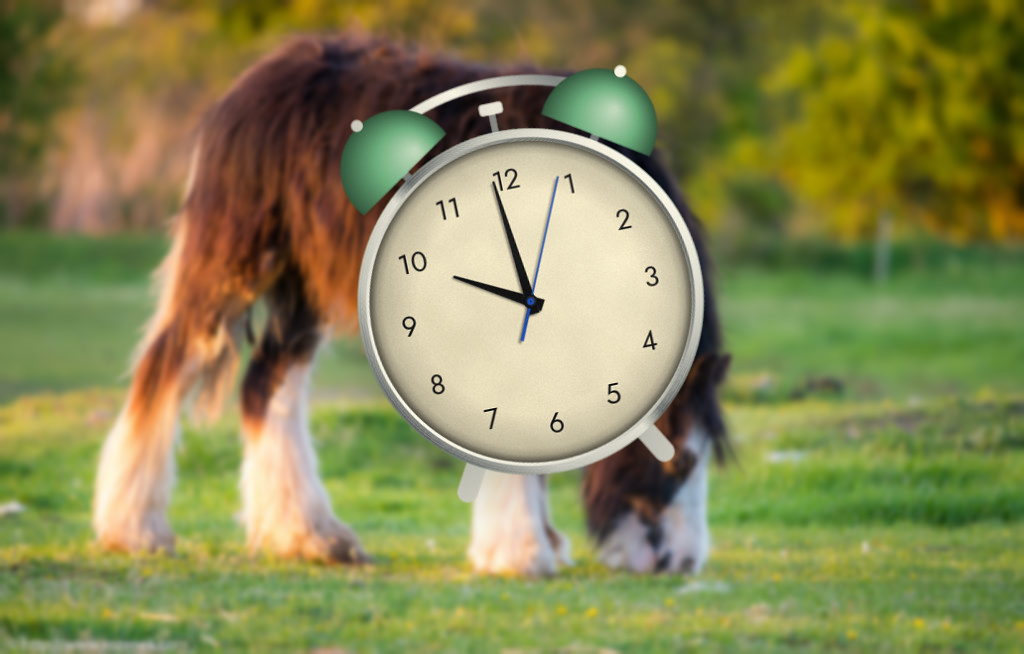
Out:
9 h 59 min 04 s
